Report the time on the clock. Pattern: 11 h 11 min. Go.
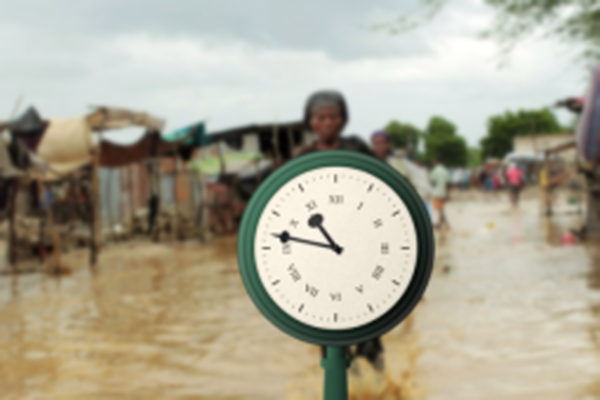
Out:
10 h 47 min
